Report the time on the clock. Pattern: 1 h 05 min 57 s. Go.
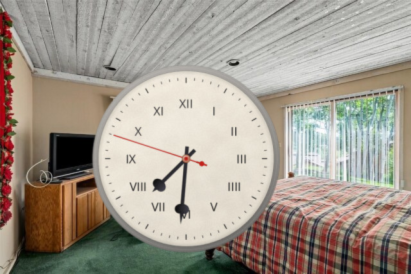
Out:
7 h 30 min 48 s
